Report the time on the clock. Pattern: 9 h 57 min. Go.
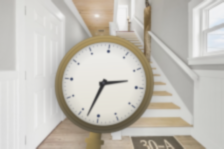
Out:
2 h 33 min
